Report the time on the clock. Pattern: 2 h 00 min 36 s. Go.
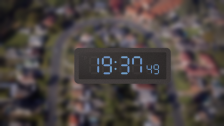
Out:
19 h 37 min 49 s
